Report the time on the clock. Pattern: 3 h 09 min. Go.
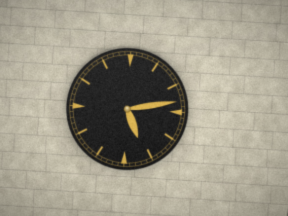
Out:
5 h 13 min
